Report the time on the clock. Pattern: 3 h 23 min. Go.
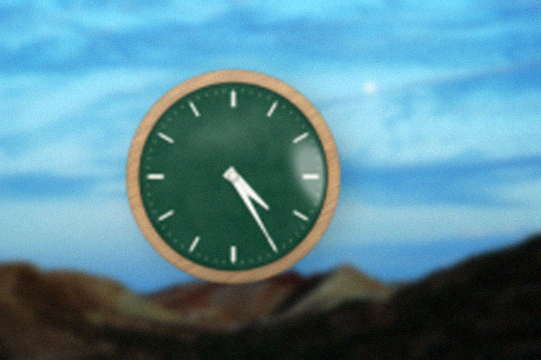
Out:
4 h 25 min
